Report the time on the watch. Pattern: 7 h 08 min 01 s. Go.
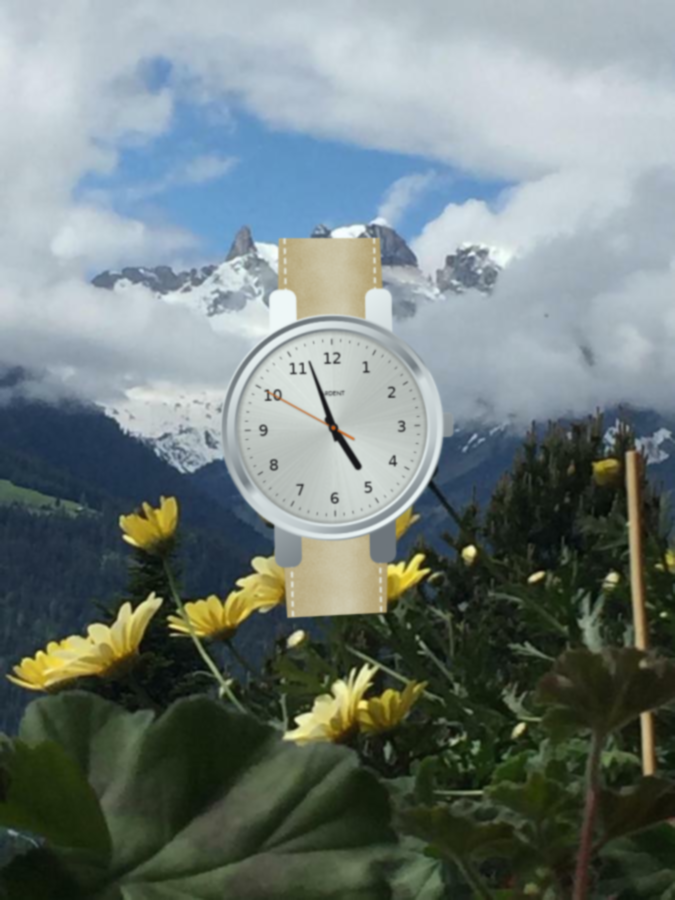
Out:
4 h 56 min 50 s
